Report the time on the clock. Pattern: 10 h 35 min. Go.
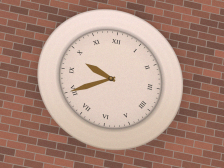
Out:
9 h 40 min
